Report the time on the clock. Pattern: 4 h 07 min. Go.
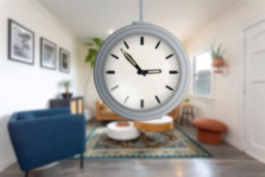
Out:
2 h 53 min
